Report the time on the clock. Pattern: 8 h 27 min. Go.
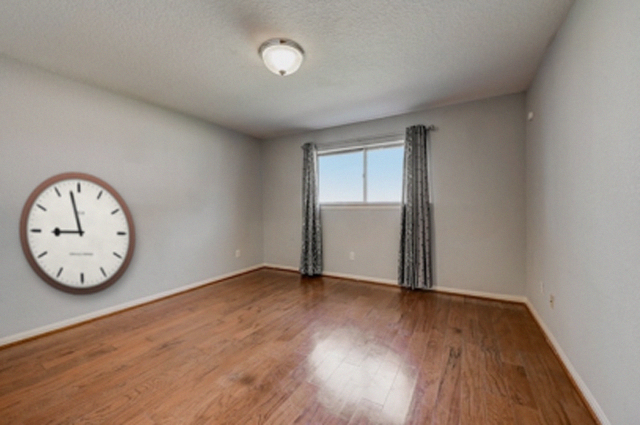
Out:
8 h 58 min
